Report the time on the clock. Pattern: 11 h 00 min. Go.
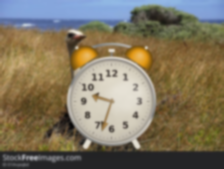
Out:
9 h 33 min
